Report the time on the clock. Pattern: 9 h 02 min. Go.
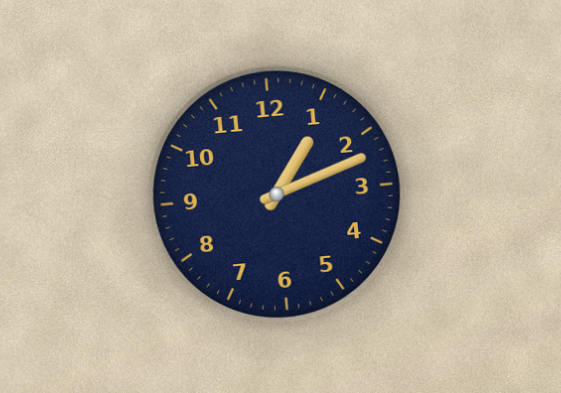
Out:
1 h 12 min
